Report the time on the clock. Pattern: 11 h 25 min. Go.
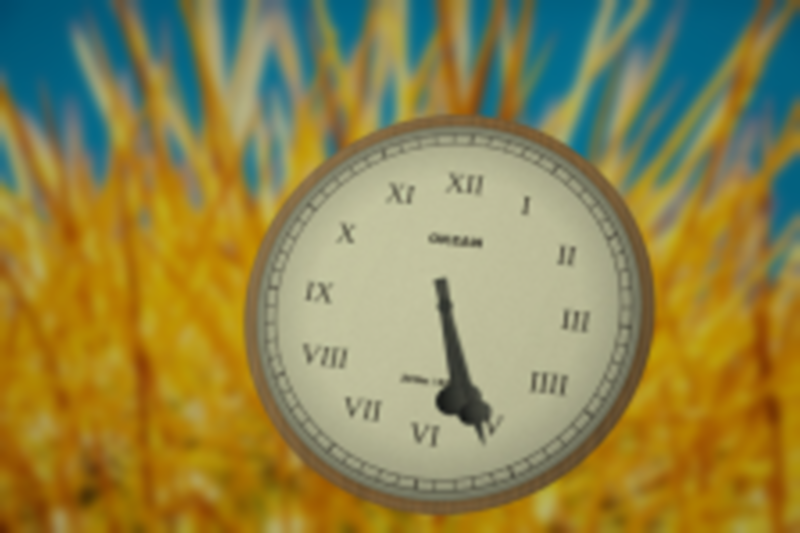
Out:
5 h 26 min
